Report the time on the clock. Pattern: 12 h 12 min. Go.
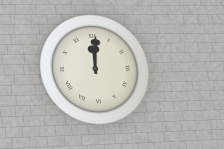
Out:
12 h 01 min
